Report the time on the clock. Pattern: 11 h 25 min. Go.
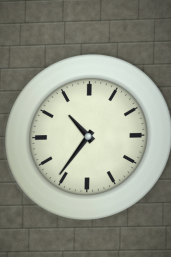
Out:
10 h 36 min
